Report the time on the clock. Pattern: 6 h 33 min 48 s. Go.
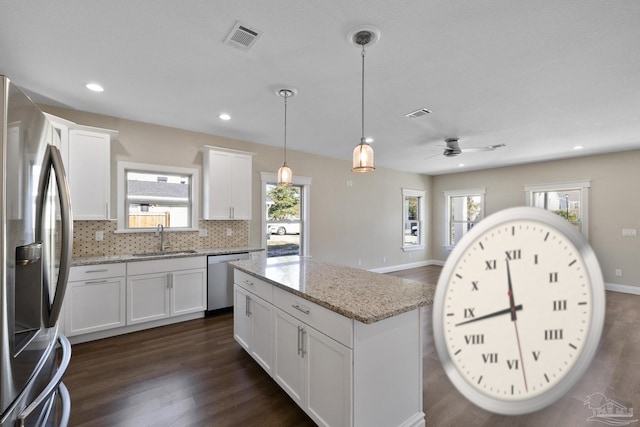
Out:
11 h 43 min 28 s
